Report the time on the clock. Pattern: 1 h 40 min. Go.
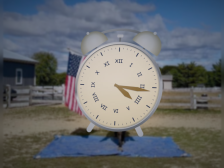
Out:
4 h 16 min
